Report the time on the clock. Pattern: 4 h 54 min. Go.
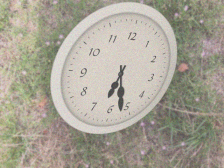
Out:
6 h 27 min
